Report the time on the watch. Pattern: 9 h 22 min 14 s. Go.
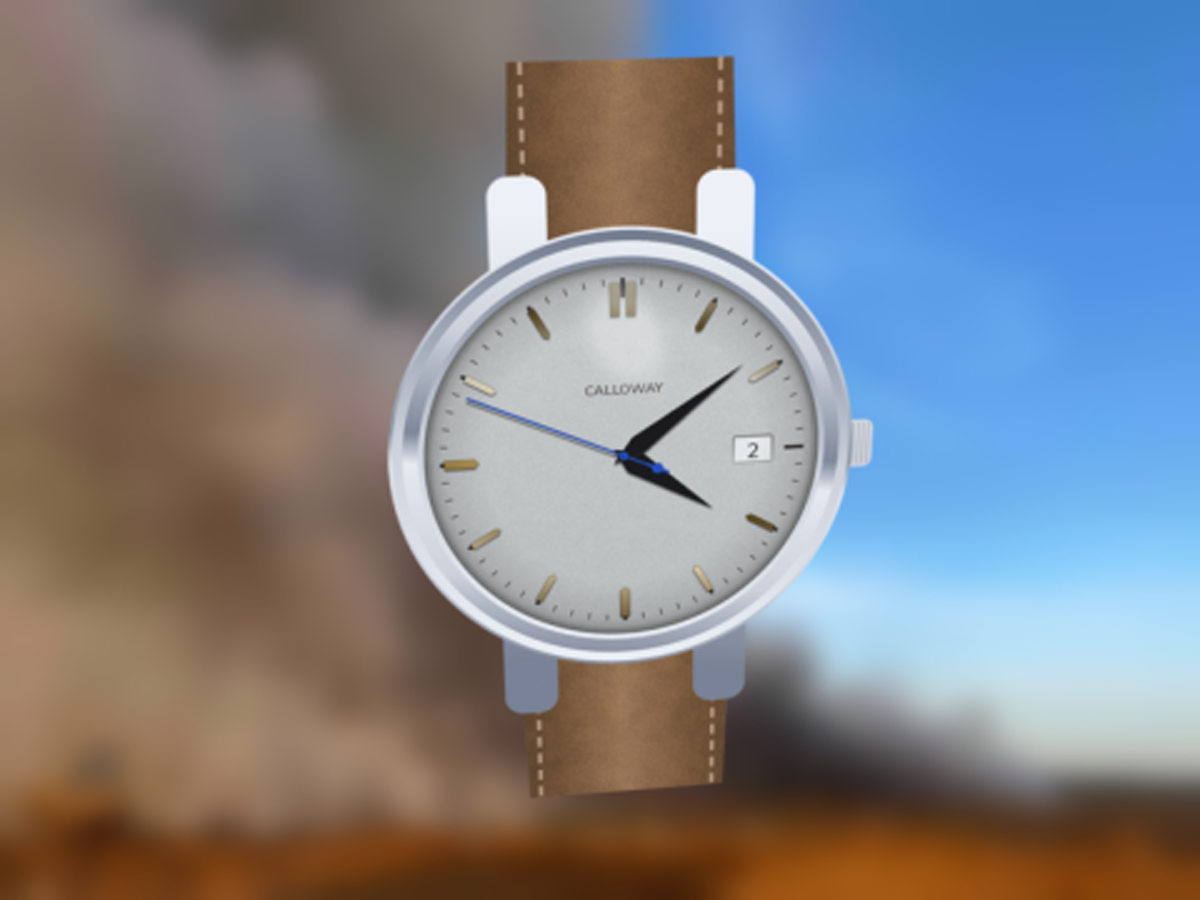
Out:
4 h 08 min 49 s
